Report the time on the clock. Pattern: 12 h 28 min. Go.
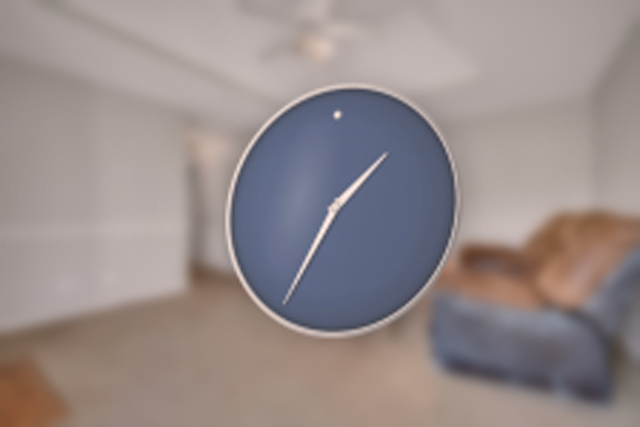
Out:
1 h 35 min
